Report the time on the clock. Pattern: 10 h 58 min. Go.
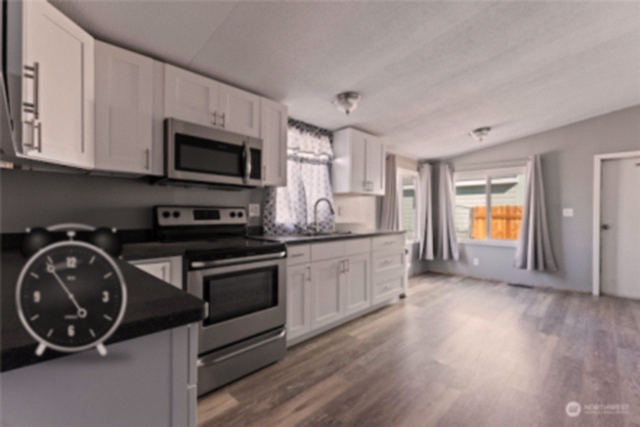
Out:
4 h 54 min
